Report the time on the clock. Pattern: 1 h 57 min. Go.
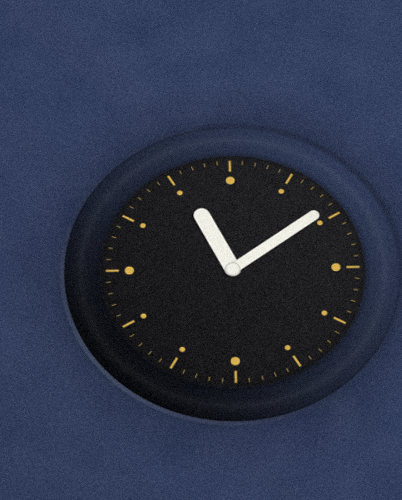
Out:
11 h 09 min
